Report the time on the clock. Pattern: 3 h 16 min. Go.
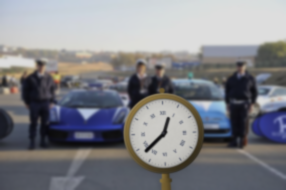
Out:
12 h 38 min
